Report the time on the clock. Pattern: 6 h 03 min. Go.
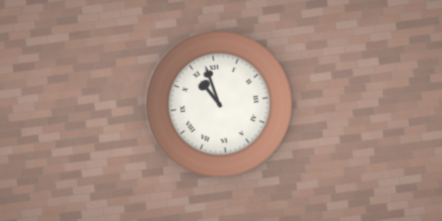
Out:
10 h 58 min
